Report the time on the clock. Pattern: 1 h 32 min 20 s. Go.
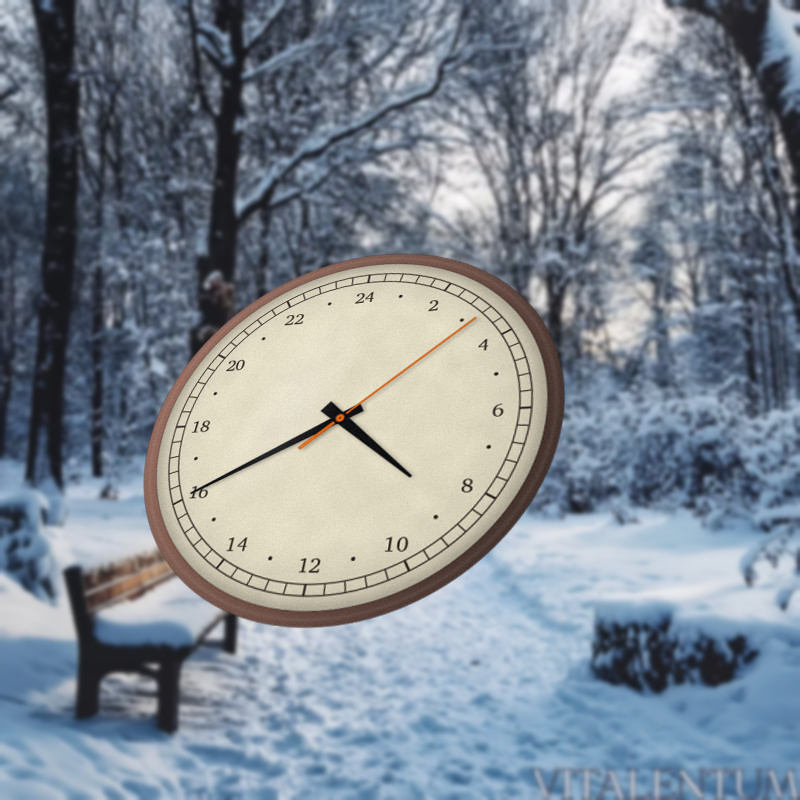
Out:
8 h 40 min 08 s
